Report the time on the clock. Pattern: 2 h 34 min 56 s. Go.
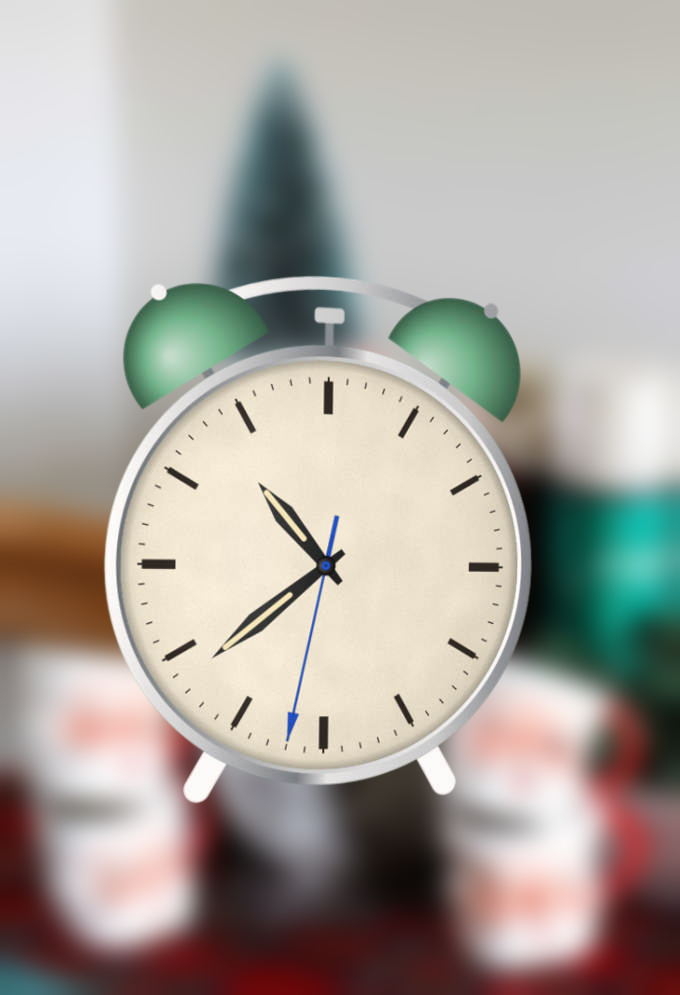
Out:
10 h 38 min 32 s
